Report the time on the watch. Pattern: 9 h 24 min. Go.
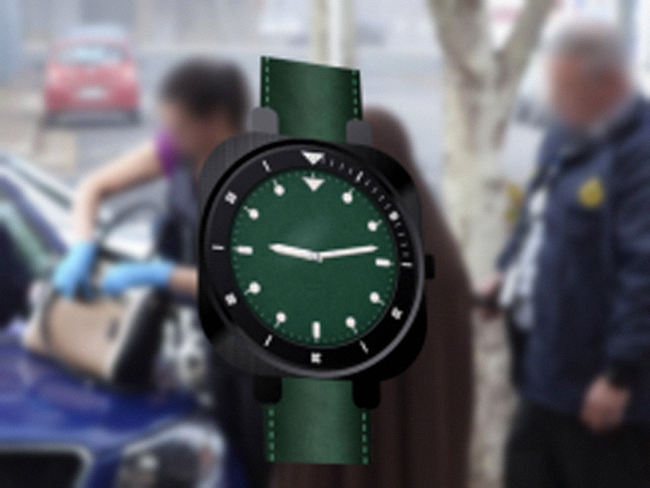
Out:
9 h 13 min
